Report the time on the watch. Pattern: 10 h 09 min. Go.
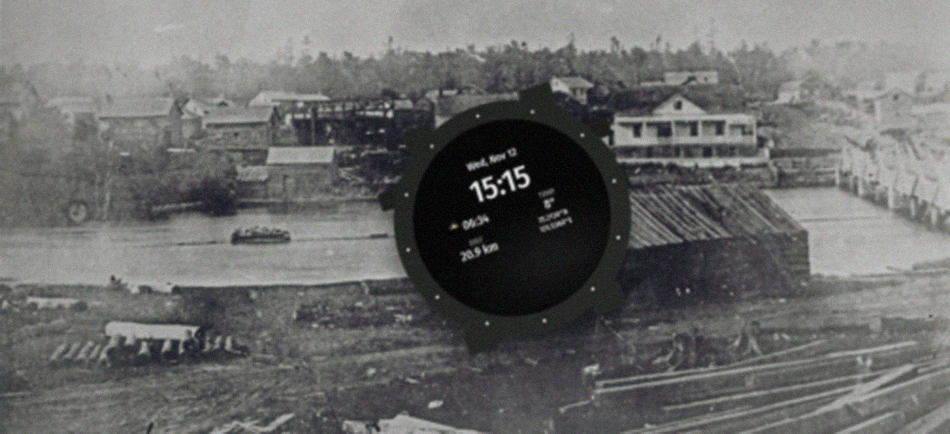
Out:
15 h 15 min
